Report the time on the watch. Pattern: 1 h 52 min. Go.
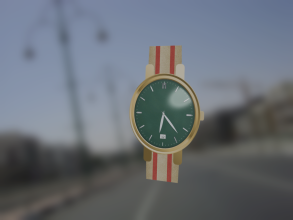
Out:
6 h 23 min
